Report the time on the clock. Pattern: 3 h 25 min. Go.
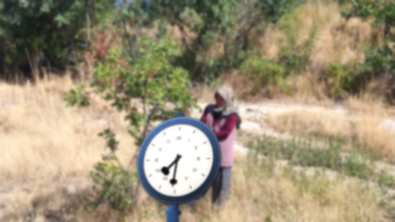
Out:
7 h 31 min
